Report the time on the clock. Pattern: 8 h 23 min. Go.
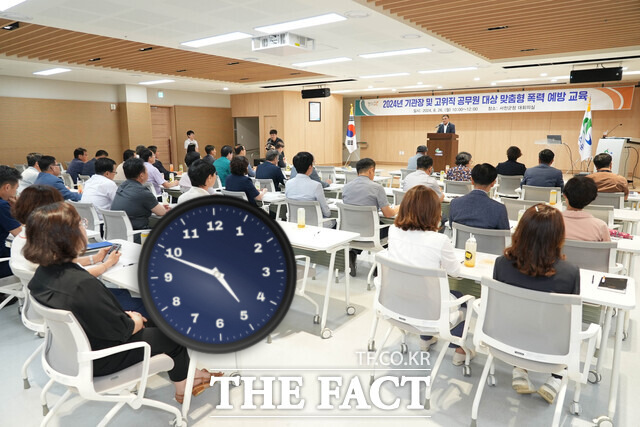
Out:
4 h 49 min
